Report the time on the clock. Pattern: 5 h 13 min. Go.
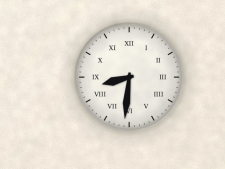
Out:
8 h 31 min
